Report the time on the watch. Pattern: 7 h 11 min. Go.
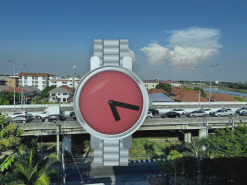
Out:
5 h 17 min
